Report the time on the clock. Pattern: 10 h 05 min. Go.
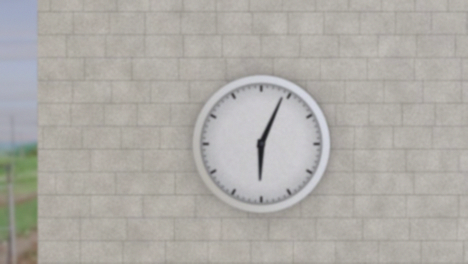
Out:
6 h 04 min
